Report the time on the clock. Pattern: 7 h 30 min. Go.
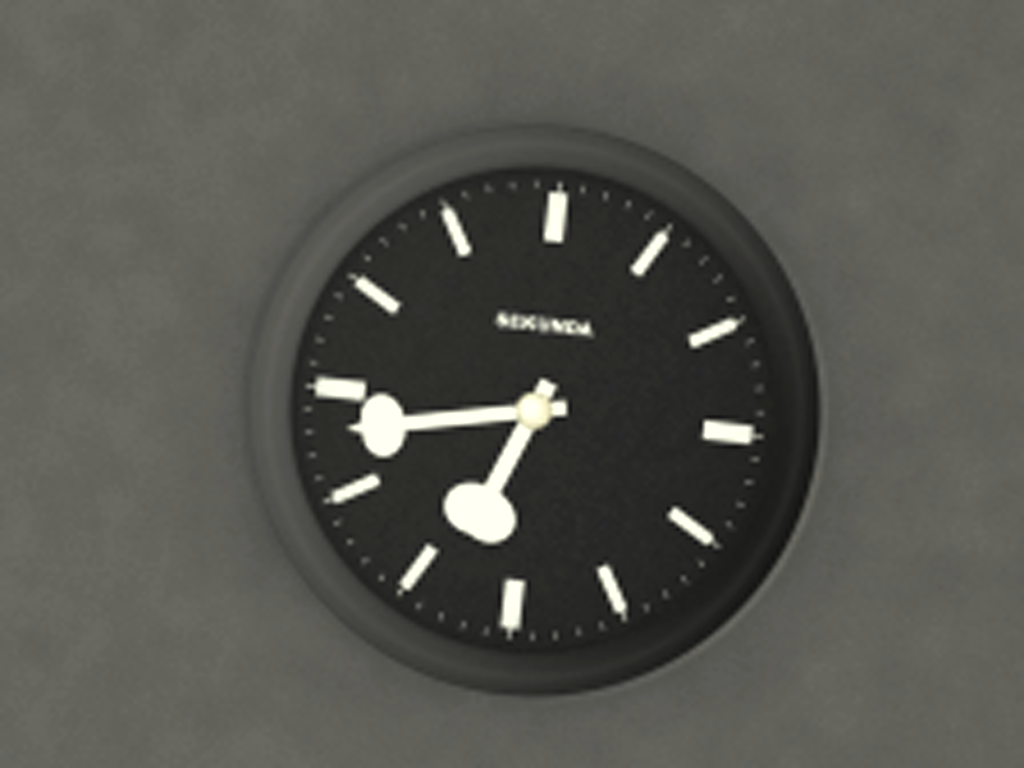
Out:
6 h 43 min
